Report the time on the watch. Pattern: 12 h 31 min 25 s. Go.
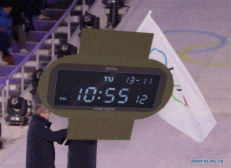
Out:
10 h 55 min 12 s
